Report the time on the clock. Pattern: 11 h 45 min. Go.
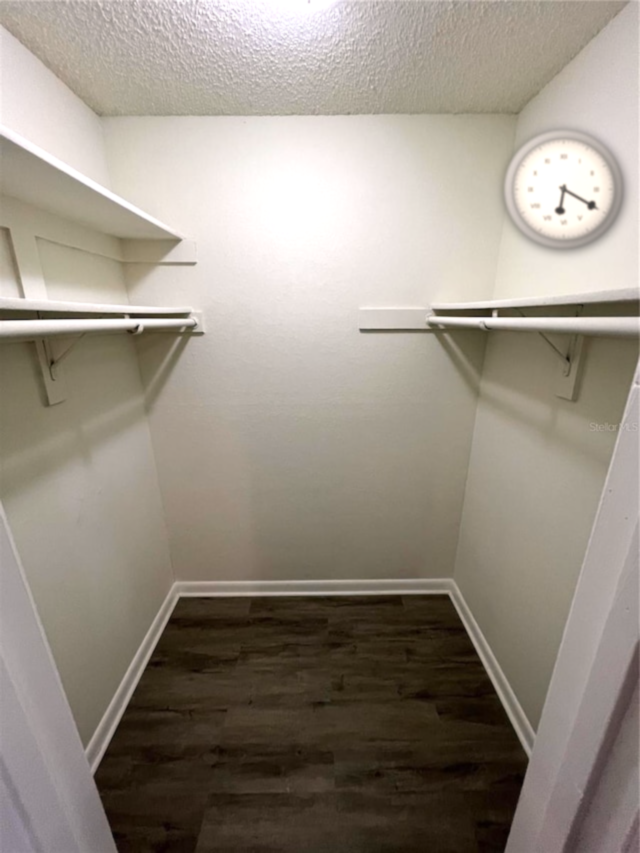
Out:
6 h 20 min
